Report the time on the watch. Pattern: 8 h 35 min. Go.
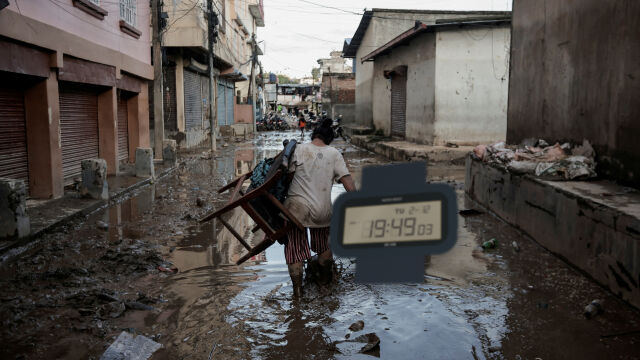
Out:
19 h 49 min
